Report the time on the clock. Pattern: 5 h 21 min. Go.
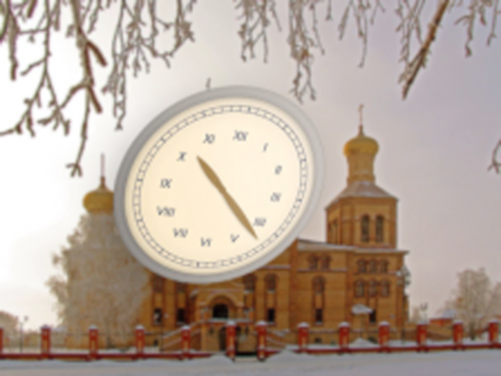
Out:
10 h 22 min
